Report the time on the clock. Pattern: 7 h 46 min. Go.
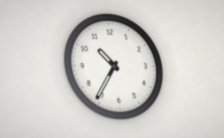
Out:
10 h 36 min
